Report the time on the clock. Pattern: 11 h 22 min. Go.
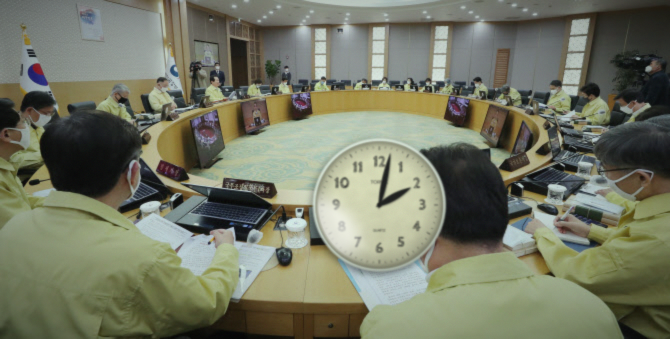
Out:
2 h 02 min
